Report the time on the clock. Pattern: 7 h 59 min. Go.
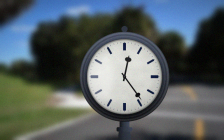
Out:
12 h 24 min
